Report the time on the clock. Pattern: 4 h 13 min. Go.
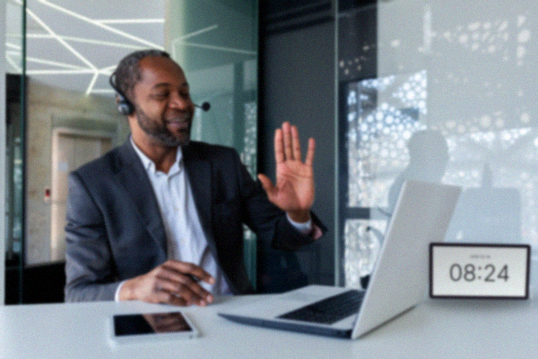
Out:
8 h 24 min
